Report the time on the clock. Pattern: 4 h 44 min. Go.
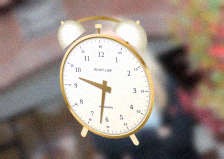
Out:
9 h 32 min
